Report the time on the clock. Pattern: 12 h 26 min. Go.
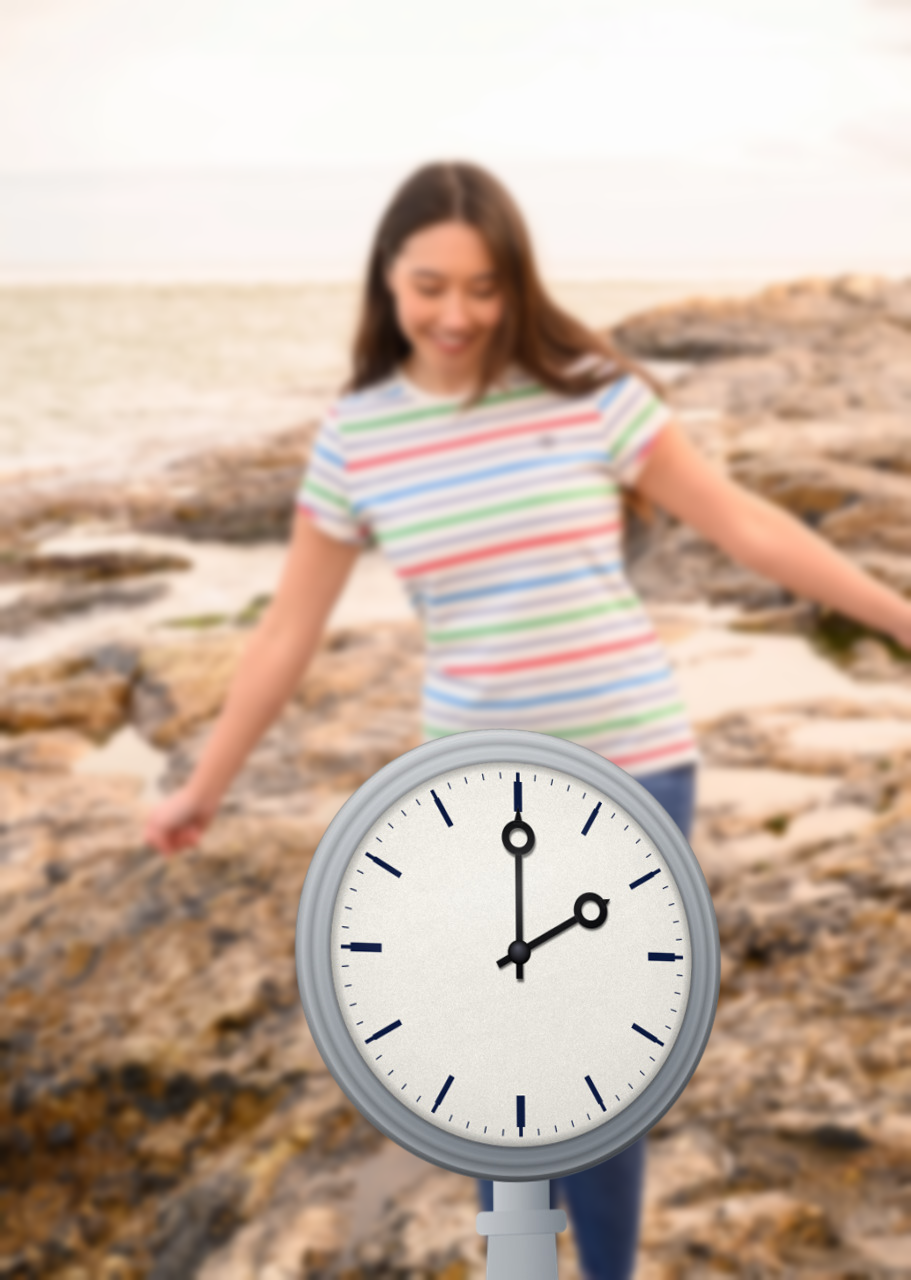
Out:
2 h 00 min
